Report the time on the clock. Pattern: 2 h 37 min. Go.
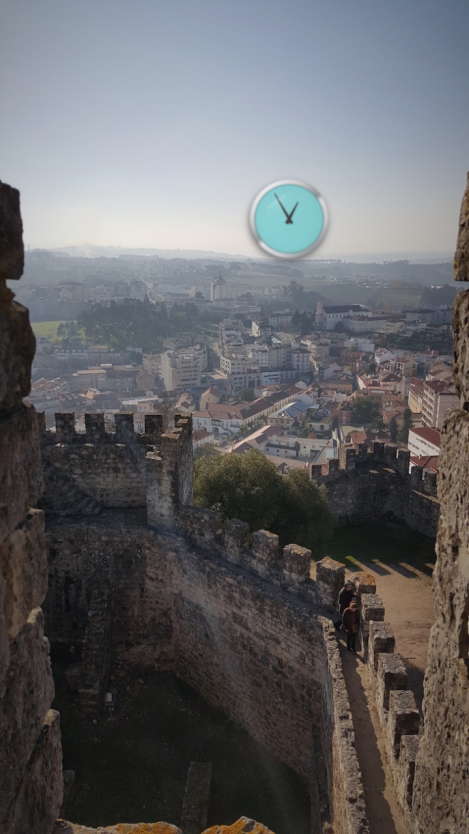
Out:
12 h 55 min
